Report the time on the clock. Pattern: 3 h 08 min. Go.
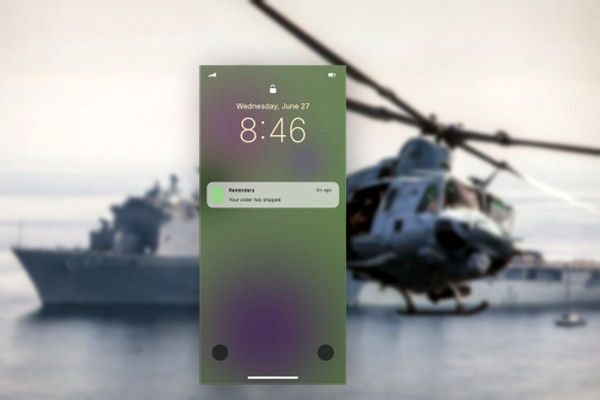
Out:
8 h 46 min
